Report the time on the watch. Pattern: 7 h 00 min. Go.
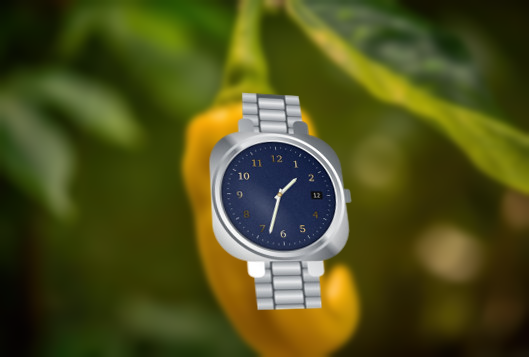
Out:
1 h 33 min
